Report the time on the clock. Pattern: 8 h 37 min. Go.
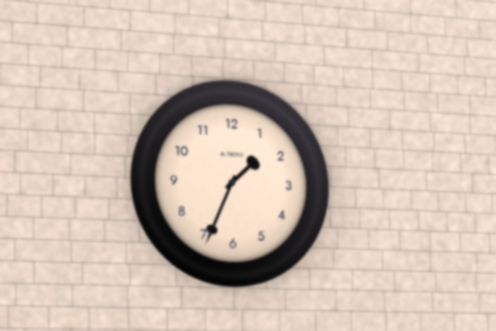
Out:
1 h 34 min
